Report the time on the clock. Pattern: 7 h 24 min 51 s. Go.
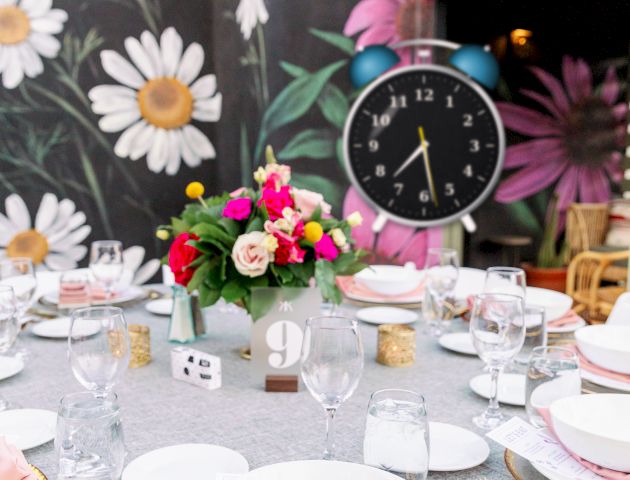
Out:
7 h 28 min 28 s
